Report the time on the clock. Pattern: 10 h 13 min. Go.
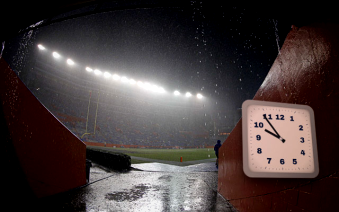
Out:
9 h 54 min
